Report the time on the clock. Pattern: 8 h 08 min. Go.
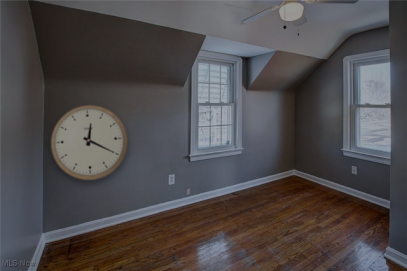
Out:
12 h 20 min
